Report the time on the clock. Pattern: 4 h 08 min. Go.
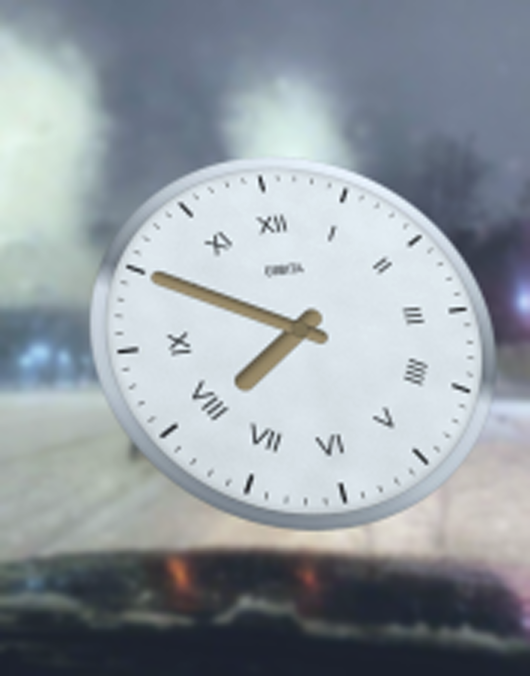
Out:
7 h 50 min
